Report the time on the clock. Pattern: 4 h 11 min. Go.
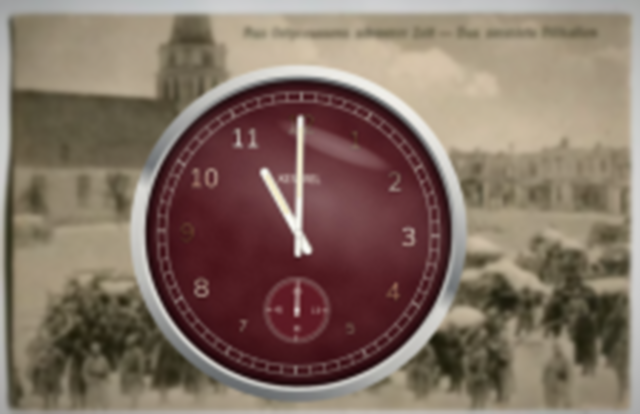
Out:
11 h 00 min
